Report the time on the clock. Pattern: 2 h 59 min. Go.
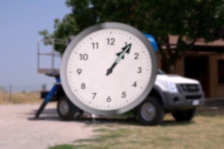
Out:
1 h 06 min
